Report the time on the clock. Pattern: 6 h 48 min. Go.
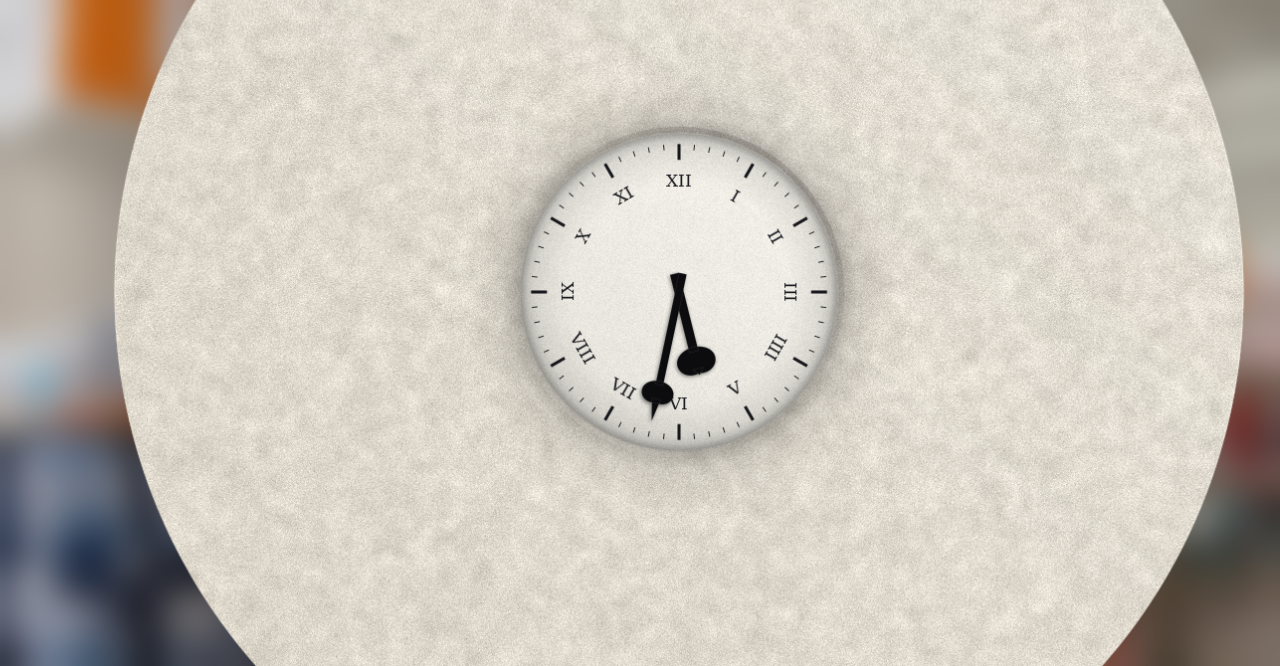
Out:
5 h 32 min
